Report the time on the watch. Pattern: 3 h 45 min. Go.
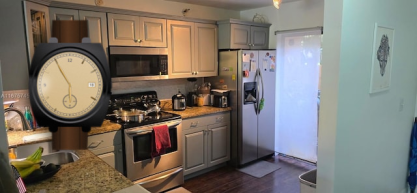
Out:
5 h 55 min
